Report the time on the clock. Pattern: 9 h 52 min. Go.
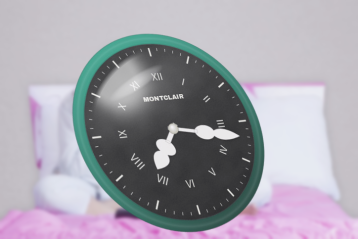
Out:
7 h 17 min
